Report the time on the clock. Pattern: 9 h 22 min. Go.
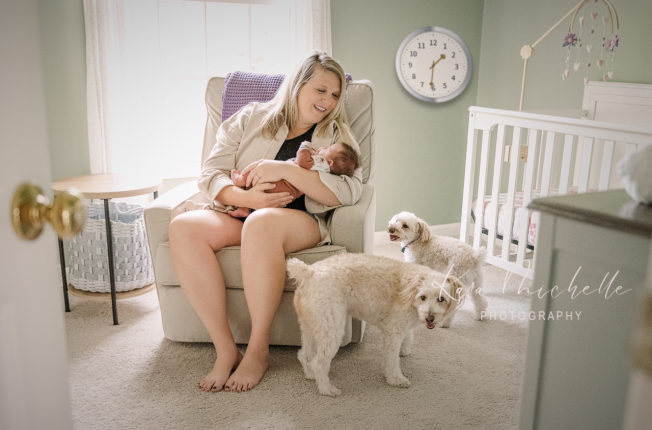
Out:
1 h 31 min
